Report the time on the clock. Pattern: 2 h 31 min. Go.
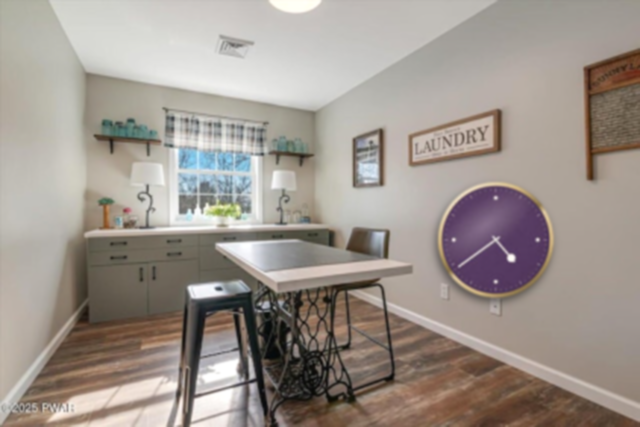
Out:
4 h 39 min
